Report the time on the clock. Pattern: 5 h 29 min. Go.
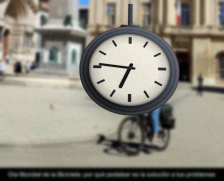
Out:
6 h 46 min
